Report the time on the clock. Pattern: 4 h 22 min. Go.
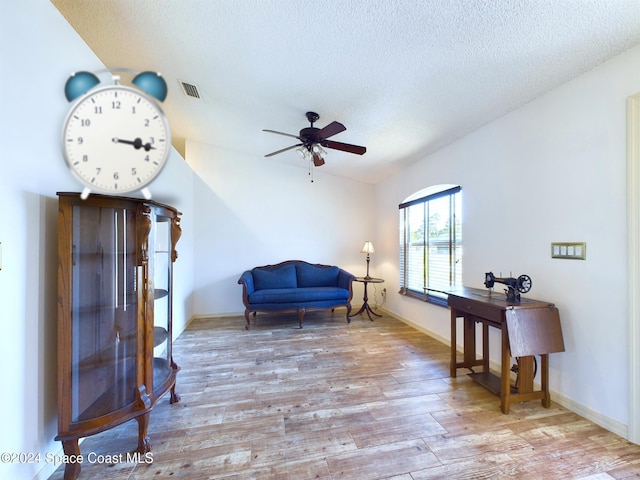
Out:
3 h 17 min
